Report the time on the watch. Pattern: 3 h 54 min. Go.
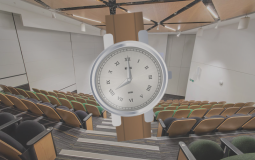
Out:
8 h 00 min
